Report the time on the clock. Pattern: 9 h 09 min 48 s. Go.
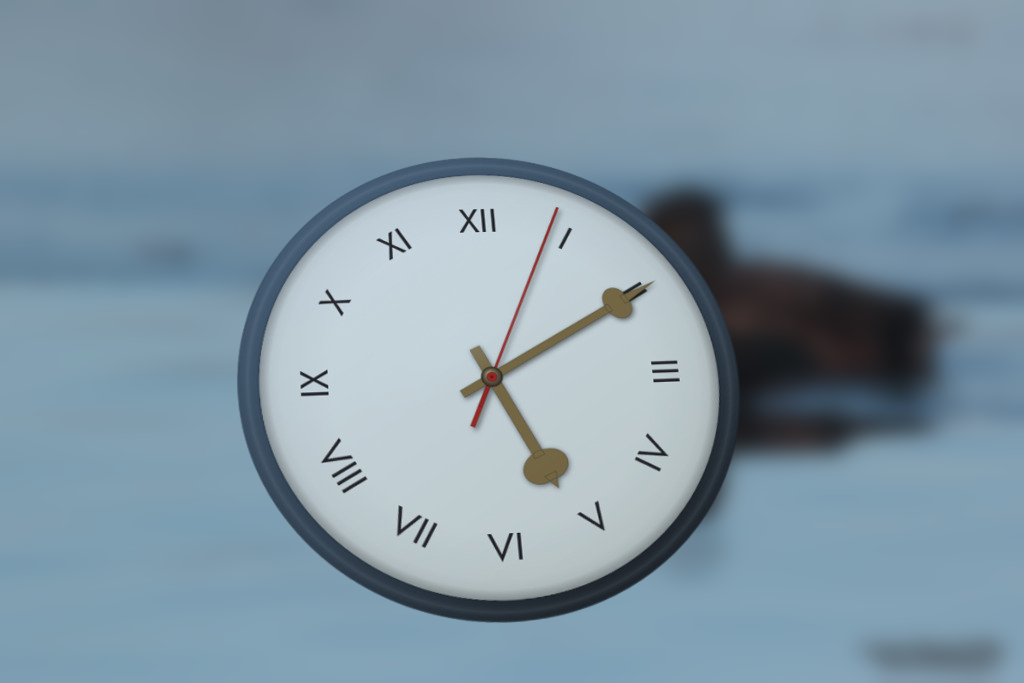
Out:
5 h 10 min 04 s
